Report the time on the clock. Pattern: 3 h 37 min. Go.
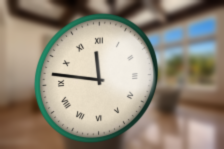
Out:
11 h 47 min
